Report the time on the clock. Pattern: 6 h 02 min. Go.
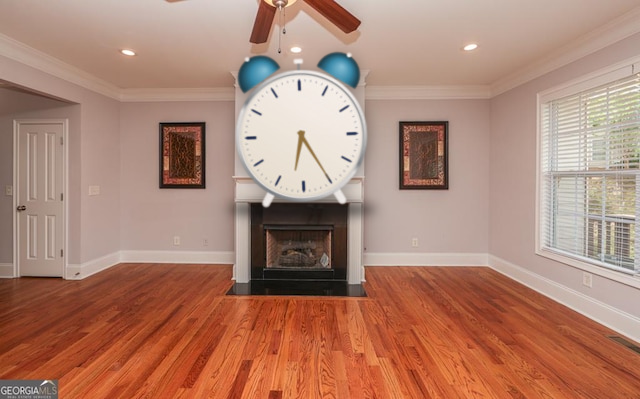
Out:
6 h 25 min
